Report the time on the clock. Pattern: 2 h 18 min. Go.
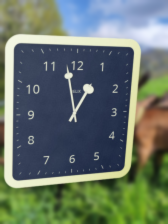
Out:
12 h 58 min
